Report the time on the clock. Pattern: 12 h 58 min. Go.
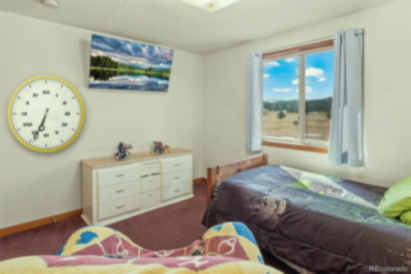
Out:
6 h 34 min
